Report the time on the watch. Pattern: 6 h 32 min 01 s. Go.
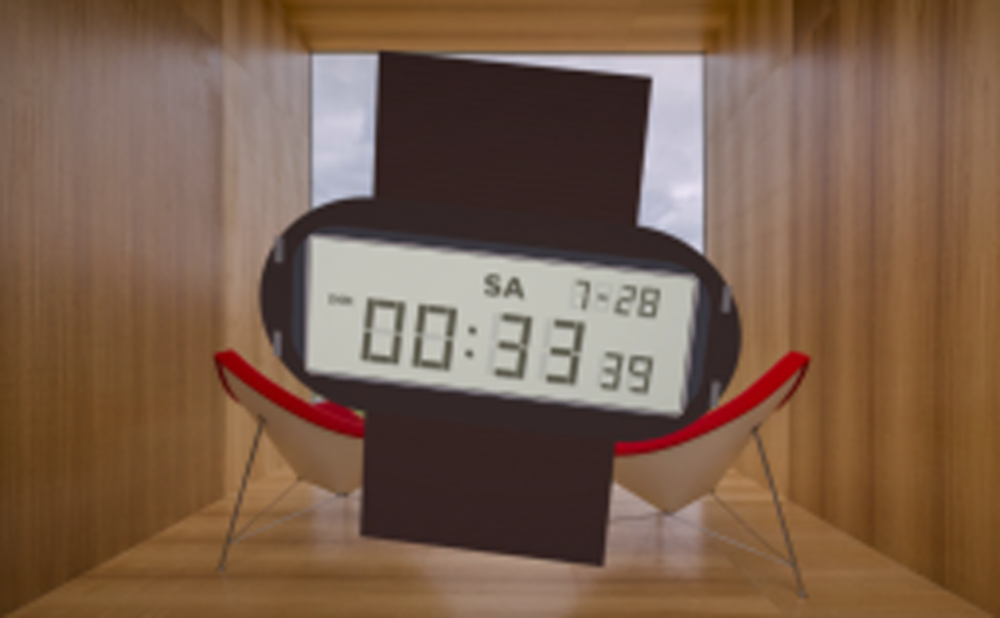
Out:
0 h 33 min 39 s
